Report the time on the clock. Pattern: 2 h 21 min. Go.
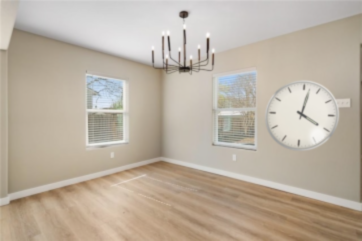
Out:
4 h 02 min
